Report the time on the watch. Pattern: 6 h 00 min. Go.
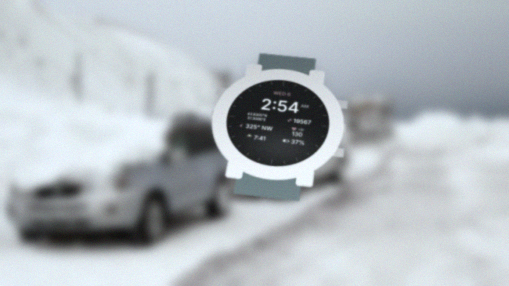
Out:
2 h 54 min
